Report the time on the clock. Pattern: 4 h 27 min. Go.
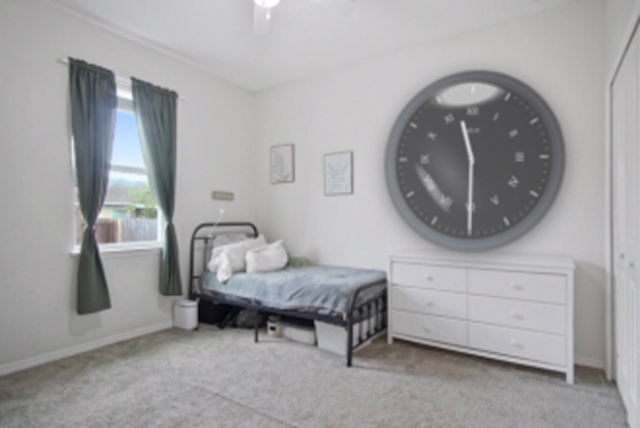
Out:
11 h 30 min
